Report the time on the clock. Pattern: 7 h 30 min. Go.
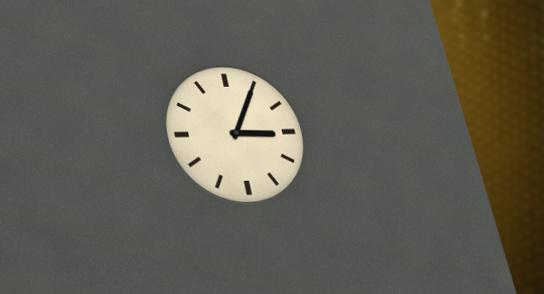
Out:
3 h 05 min
